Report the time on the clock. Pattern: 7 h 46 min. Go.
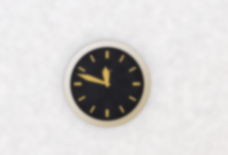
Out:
11 h 48 min
